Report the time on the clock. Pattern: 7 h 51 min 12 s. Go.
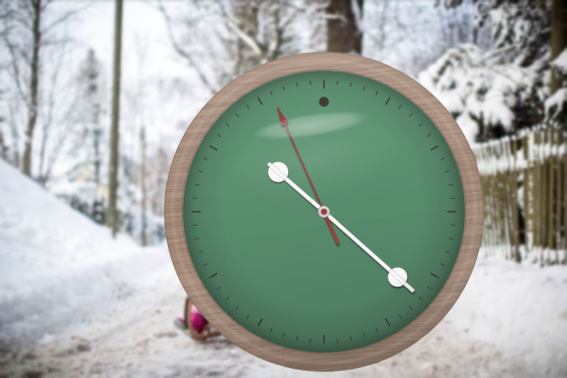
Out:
10 h 21 min 56 s
